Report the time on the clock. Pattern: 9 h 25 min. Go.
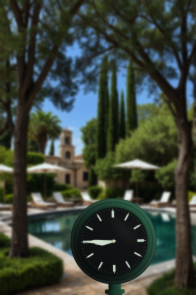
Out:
8 h 45 min
